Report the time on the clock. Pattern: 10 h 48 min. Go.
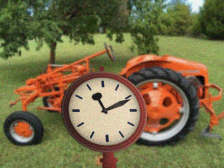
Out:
11 h 11 min
